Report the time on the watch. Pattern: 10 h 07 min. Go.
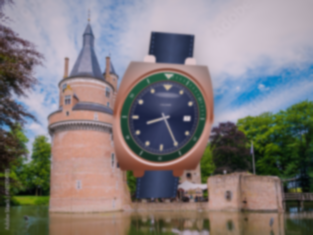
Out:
8 h 25 min
